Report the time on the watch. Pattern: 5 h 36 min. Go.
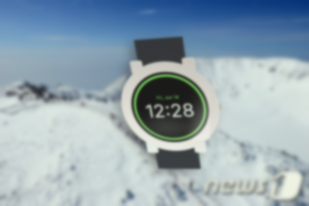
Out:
12 h 28 min
